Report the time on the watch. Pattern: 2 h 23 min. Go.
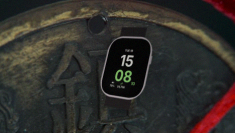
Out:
15 h 08 min
